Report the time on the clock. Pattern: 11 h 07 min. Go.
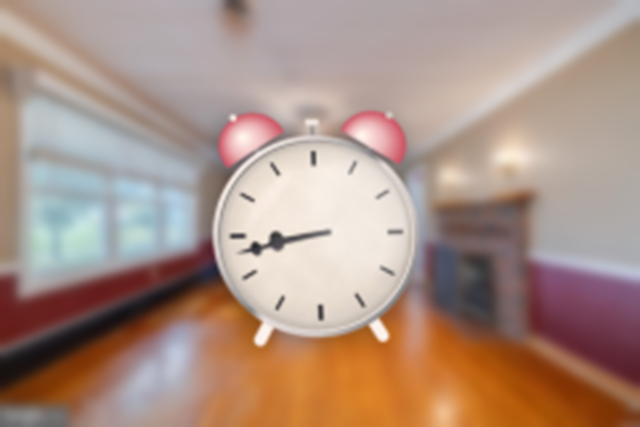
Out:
8 h 43 min
